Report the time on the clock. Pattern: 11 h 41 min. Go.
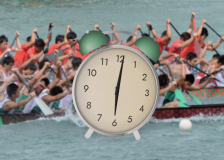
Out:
6 h 01 min
